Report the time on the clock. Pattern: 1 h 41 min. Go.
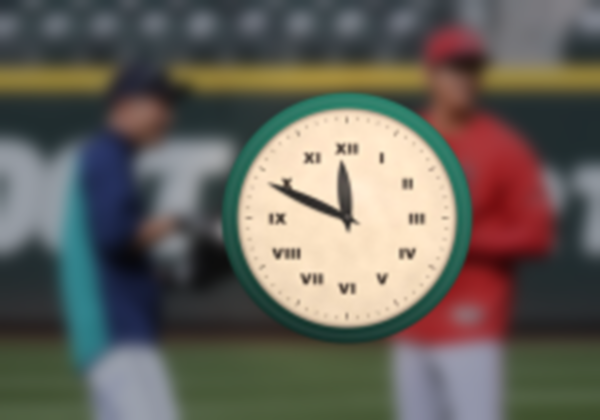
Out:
11 h 49 min
